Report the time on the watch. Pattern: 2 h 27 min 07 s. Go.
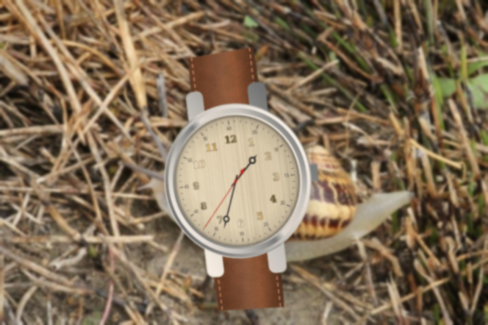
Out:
1 h 33 min 37 s
